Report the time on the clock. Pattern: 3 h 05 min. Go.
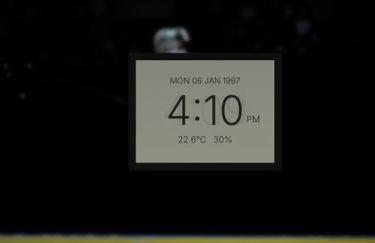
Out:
4 h 10 min
